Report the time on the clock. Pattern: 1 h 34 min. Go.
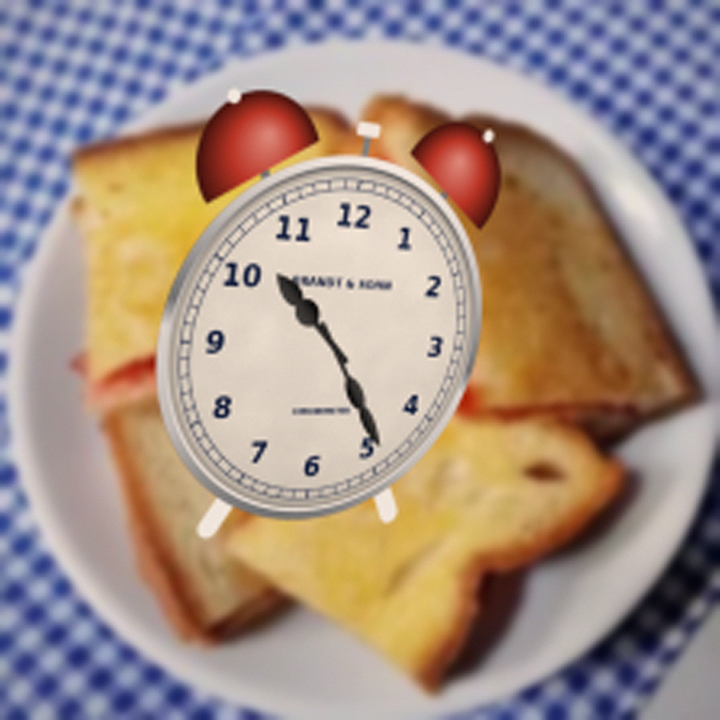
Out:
10 h 24 min
